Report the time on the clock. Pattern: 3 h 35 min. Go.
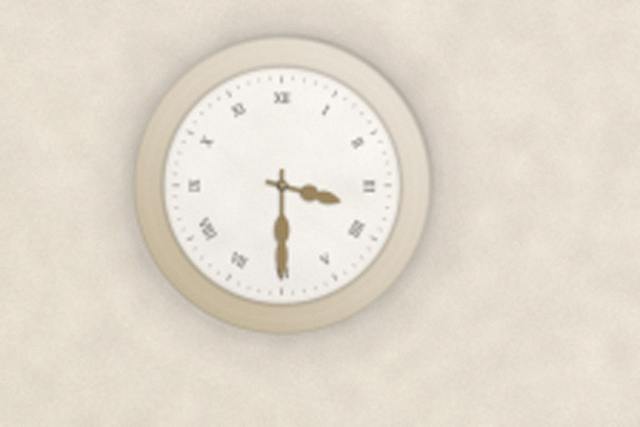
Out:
3 h 30 min
